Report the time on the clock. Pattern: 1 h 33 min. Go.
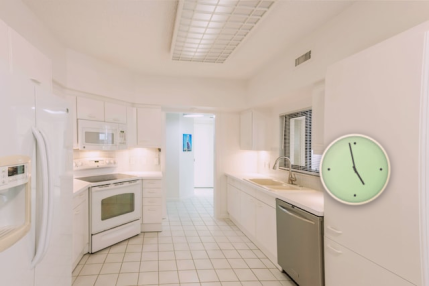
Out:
4 h 58 min
